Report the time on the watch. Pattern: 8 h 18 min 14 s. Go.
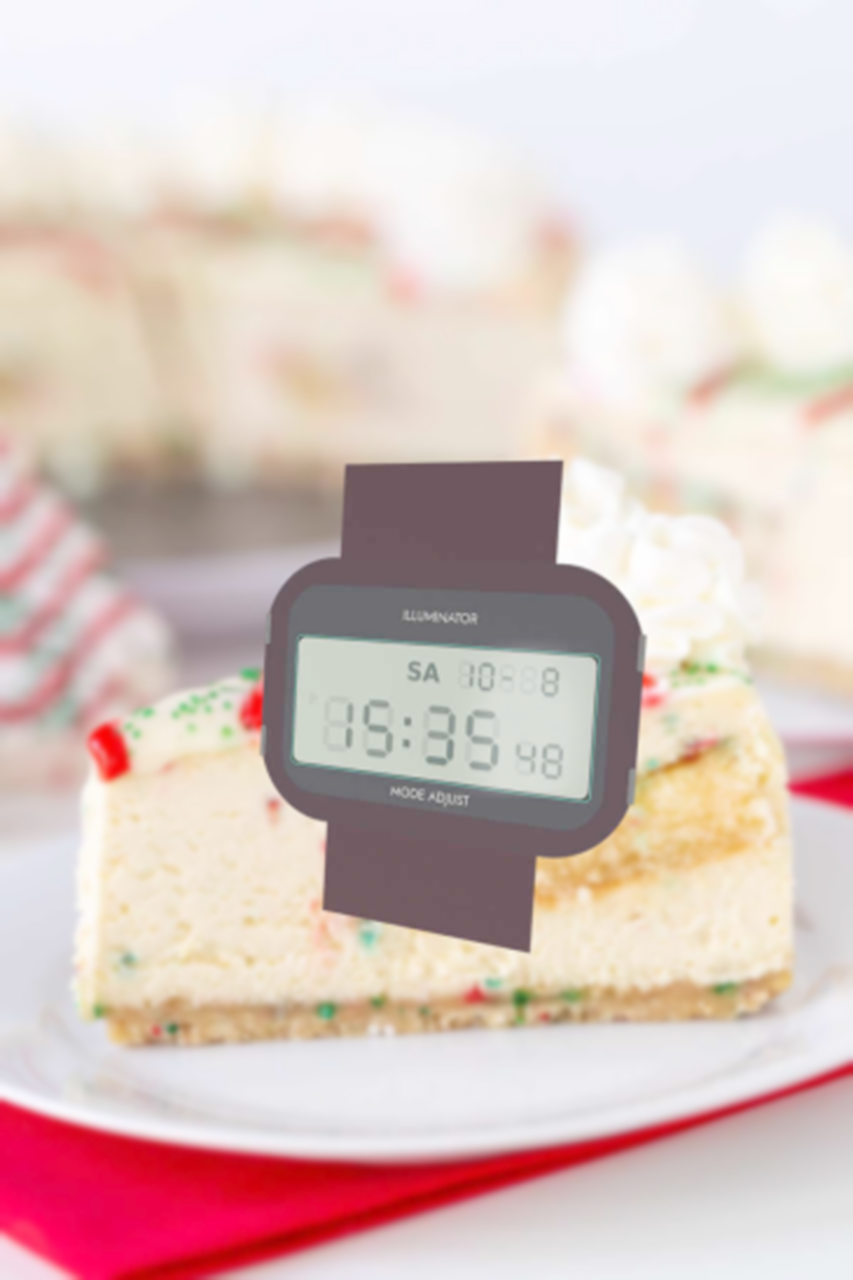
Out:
15 h 35 min 48 s
